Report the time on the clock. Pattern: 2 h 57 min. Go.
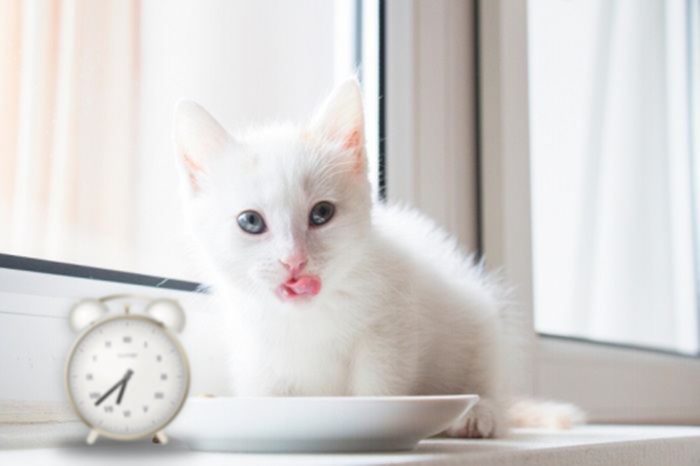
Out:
6 h 38 min
